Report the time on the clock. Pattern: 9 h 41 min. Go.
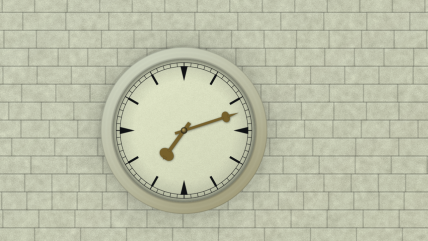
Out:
7 h 12 min
